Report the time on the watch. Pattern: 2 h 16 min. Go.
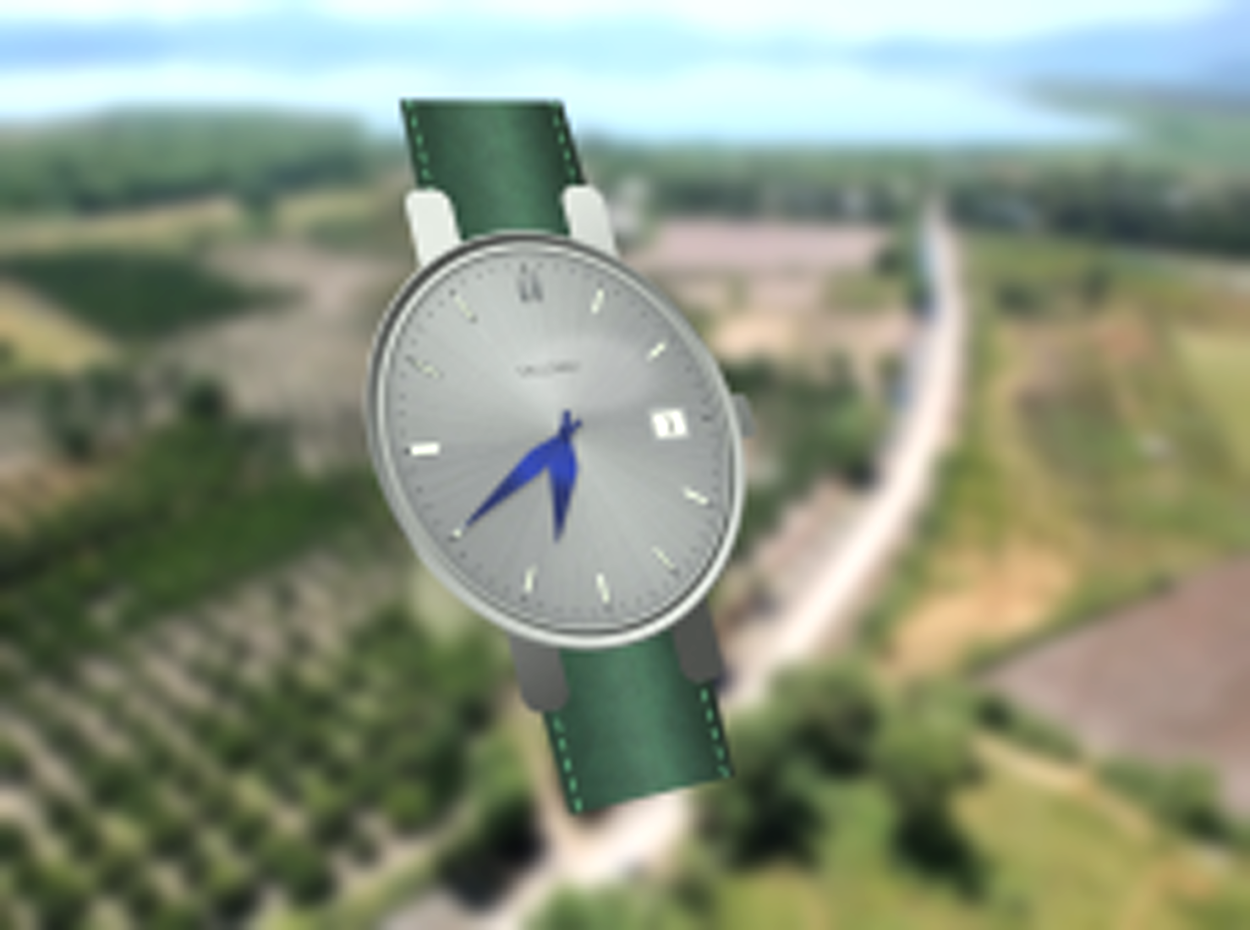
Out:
6 h 40 min
